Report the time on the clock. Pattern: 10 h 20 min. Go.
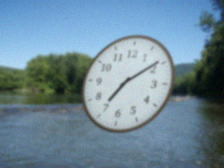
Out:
7 h 09 min
